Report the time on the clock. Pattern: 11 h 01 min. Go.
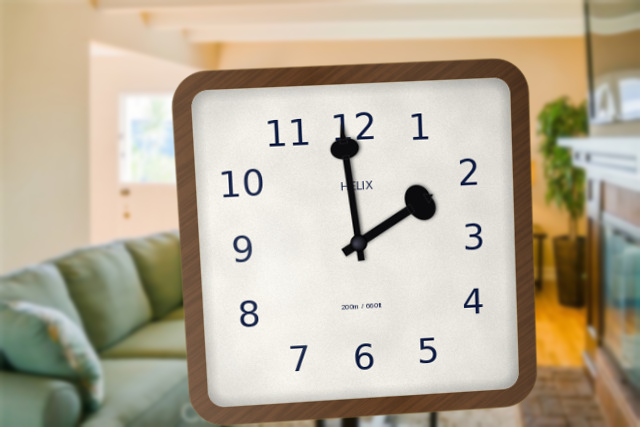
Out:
1 h 59 min
